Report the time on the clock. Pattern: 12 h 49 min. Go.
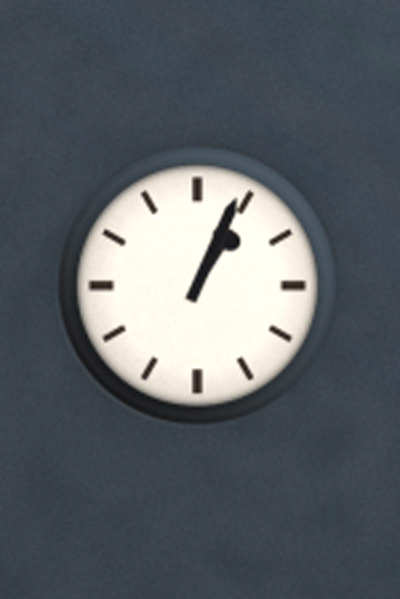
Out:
1 h 04 min
